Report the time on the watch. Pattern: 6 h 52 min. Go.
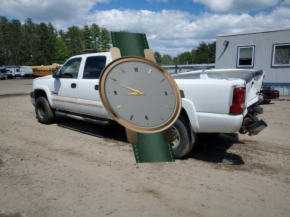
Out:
8 h 49 min
